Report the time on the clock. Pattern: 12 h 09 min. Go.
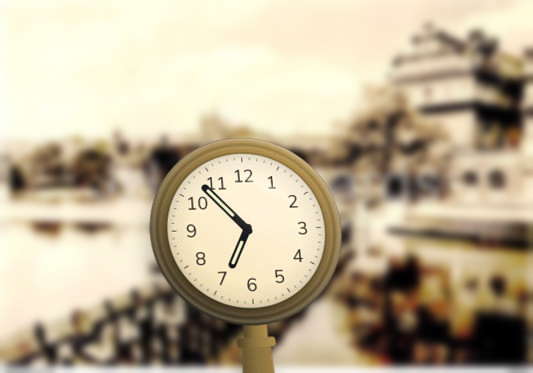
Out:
6 h 53 min
